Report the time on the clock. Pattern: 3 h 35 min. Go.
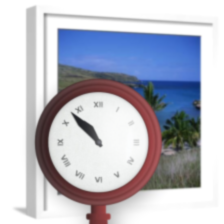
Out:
10 h 53 min
